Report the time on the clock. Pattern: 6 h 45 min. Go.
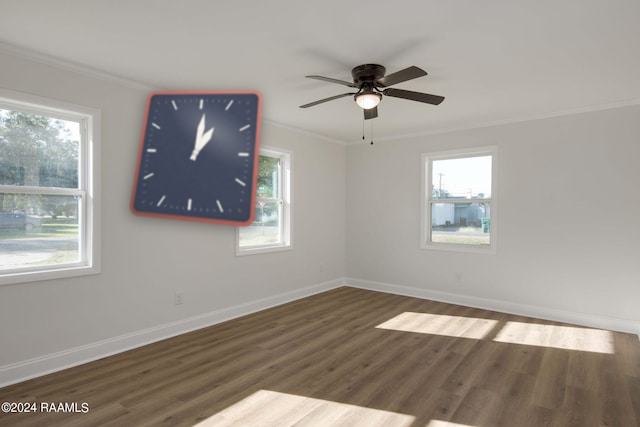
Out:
1 h 01 min
